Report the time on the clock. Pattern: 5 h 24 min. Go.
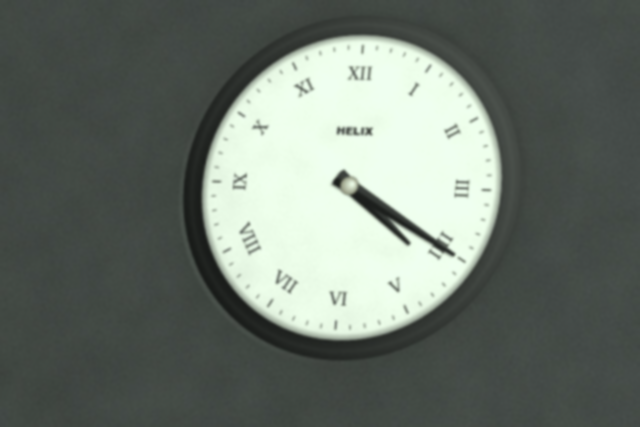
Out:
4 h 20 min
